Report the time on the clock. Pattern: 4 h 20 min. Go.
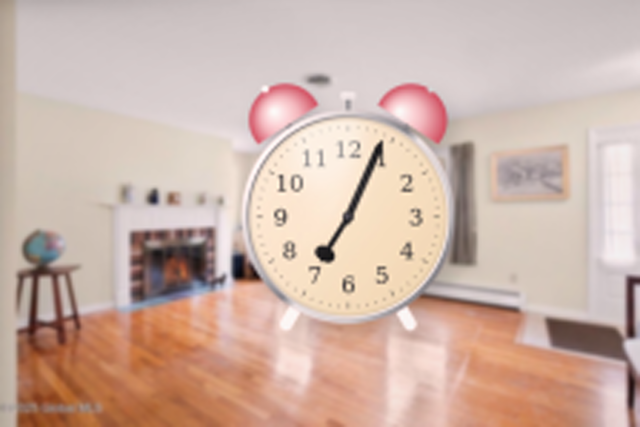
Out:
7 h 04 min
